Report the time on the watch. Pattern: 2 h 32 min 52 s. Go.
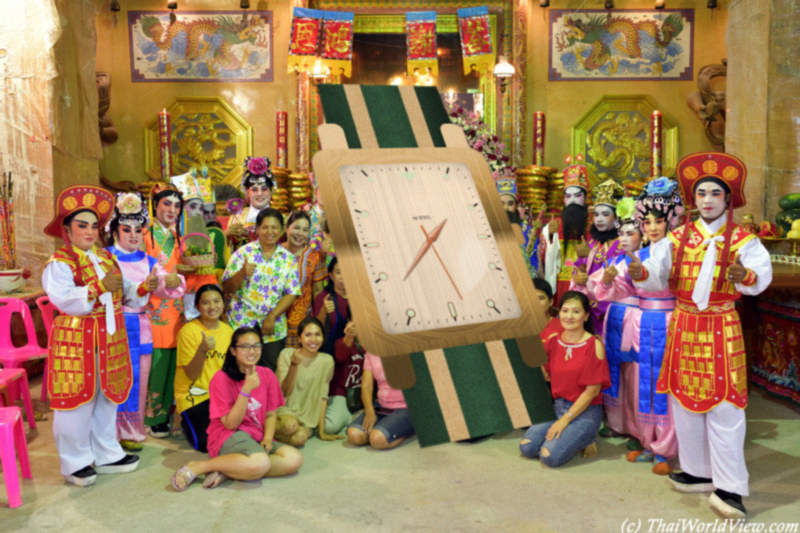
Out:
1 h 37 min 28 s
